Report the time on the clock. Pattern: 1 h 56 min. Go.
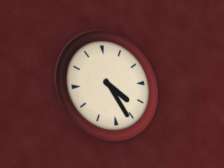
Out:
4 h 26 min
